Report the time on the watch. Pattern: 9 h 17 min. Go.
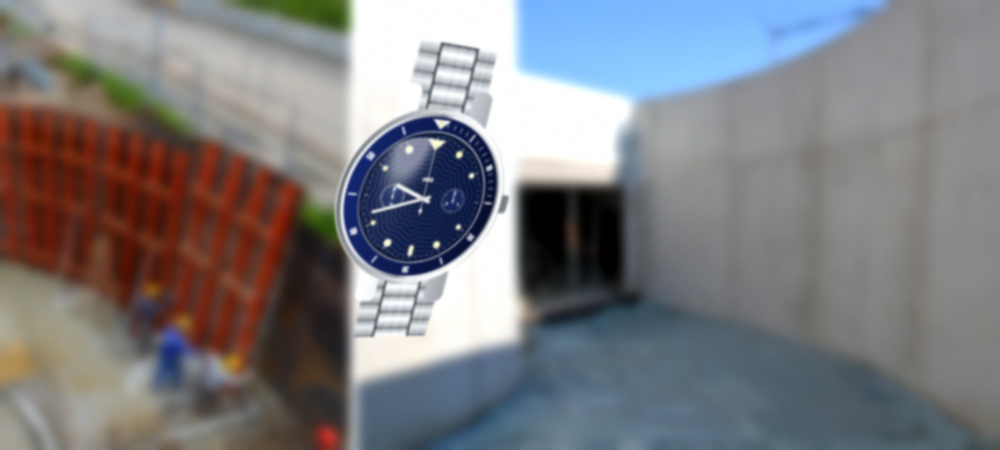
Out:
9 h 42 min
